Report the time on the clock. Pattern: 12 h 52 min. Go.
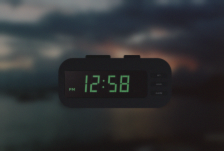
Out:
12 h 58 min
